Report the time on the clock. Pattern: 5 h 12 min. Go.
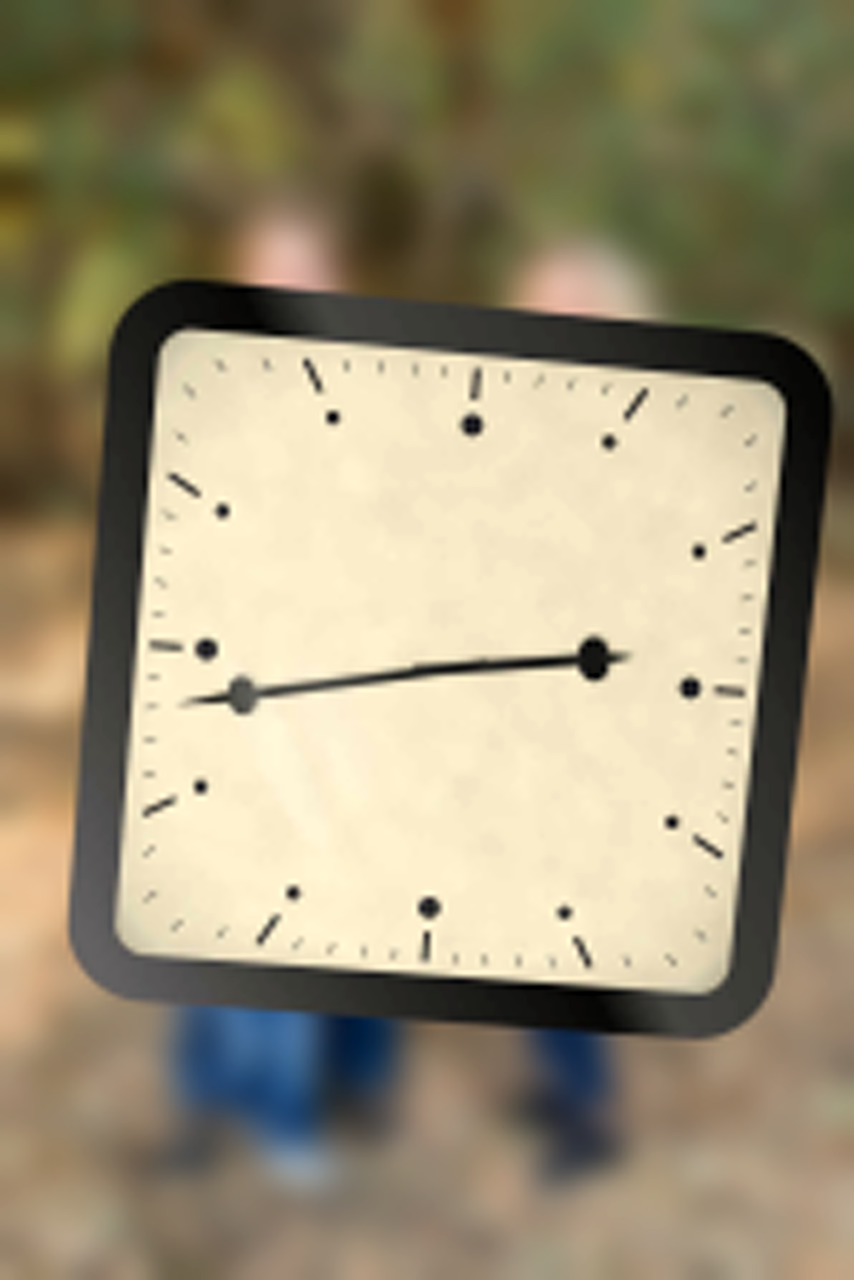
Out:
2 h 43 min
